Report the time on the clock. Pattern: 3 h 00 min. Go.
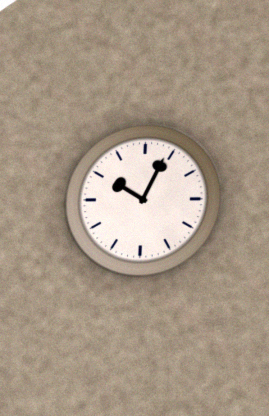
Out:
10 h 04 min
